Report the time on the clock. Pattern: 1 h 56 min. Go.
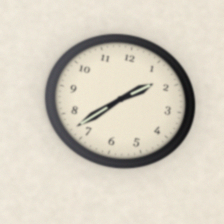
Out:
1 h 37 min
